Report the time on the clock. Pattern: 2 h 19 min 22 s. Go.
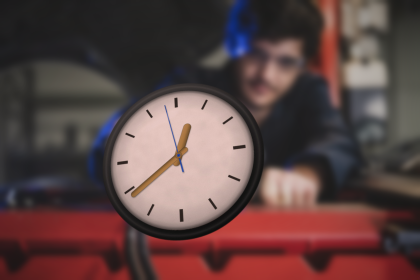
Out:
12 h 38 min 58 s
